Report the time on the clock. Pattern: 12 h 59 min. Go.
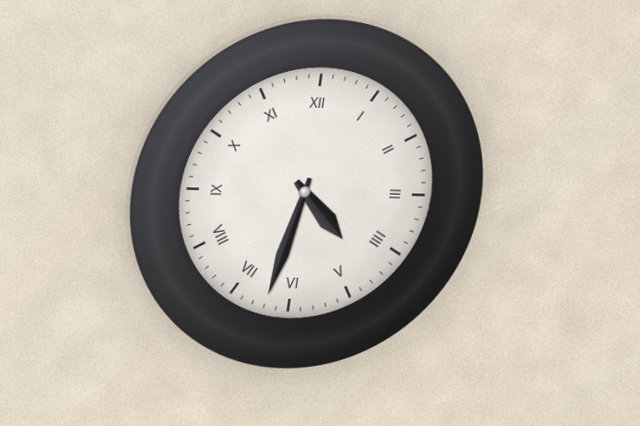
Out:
4 h 32 min
